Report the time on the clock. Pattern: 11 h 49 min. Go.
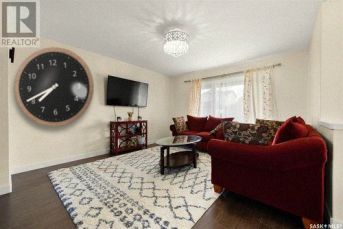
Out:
7 h 41 min
